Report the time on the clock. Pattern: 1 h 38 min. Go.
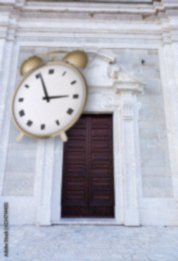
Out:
2 h 56 min
